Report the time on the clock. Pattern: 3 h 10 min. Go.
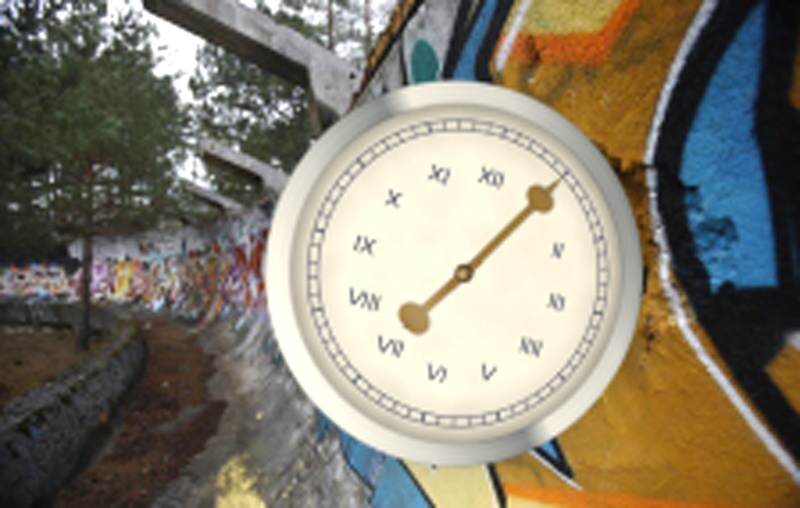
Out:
7 h 05 min
